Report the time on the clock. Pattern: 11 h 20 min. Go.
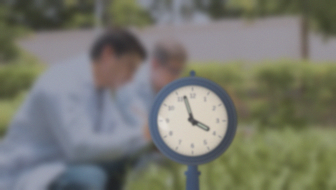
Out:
3 h 57 min
